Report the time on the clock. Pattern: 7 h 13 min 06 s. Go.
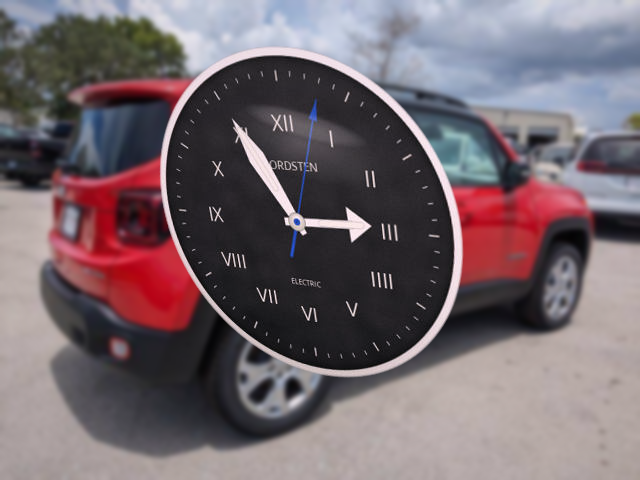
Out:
2 h 55 min 03 s
